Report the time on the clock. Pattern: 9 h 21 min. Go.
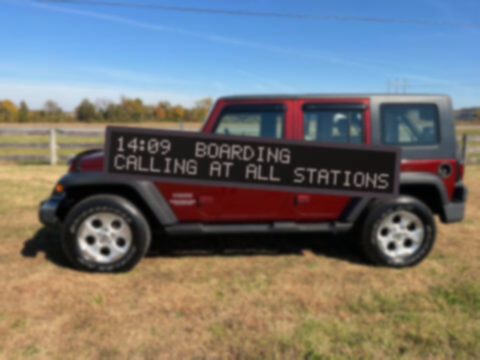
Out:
14 h 09 min
